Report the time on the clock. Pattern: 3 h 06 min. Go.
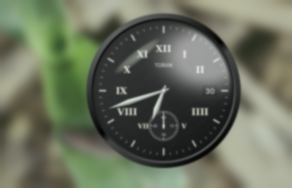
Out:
6 h 42 min
